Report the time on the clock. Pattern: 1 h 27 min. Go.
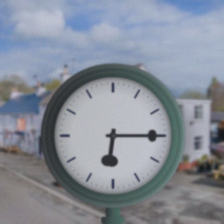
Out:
6 h 15 min
